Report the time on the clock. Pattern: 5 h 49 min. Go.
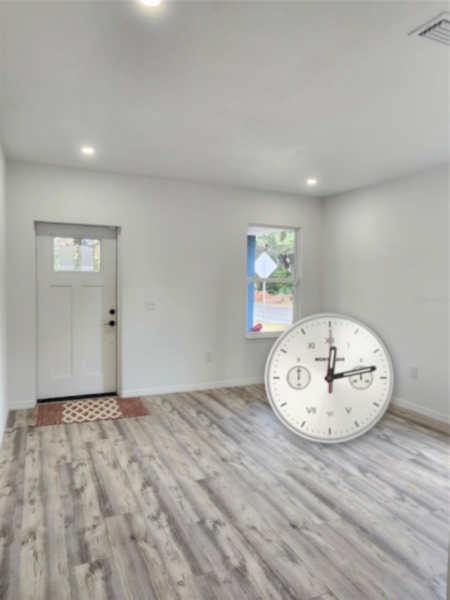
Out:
12 h 13 min
